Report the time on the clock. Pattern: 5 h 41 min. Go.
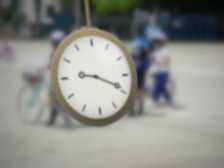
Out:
9 h 19 min
